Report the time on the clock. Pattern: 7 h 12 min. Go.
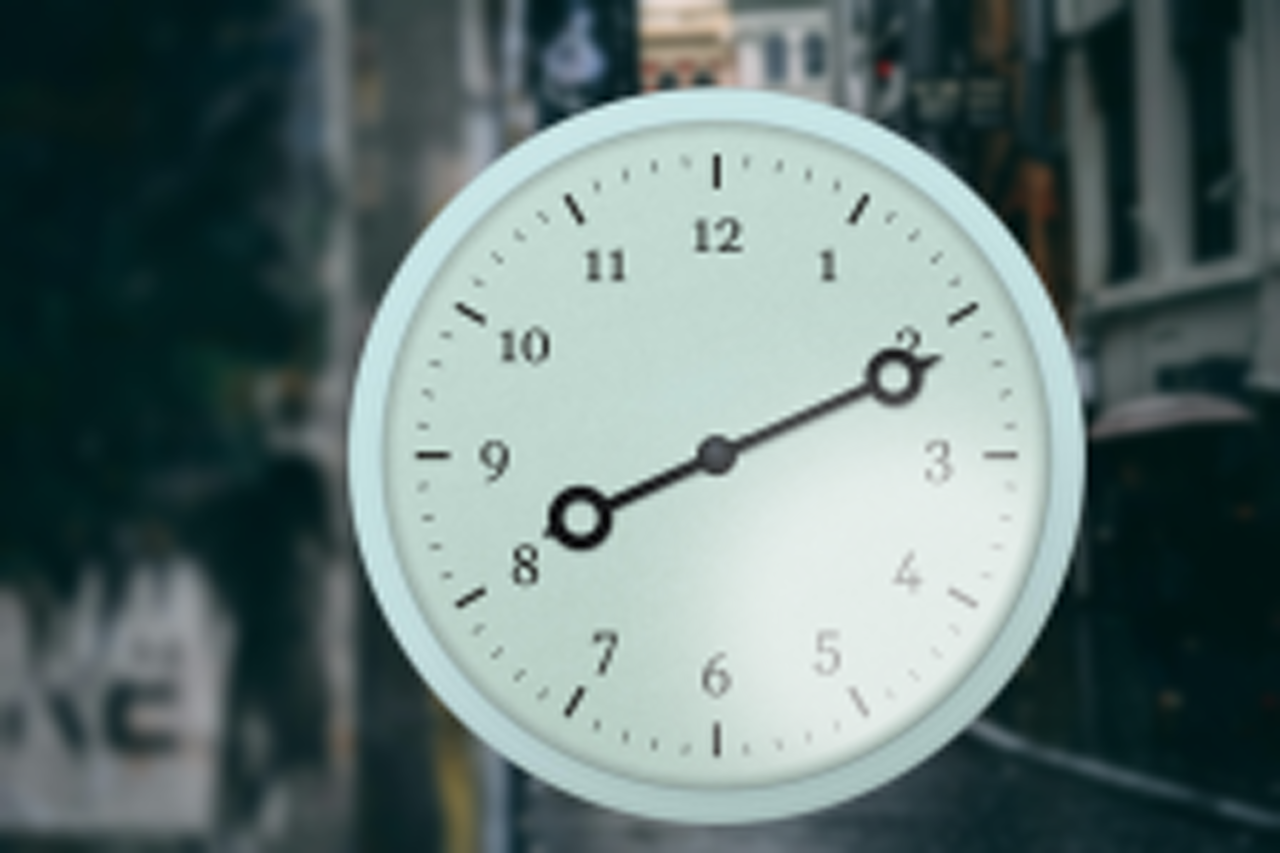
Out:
8 h 11 min
